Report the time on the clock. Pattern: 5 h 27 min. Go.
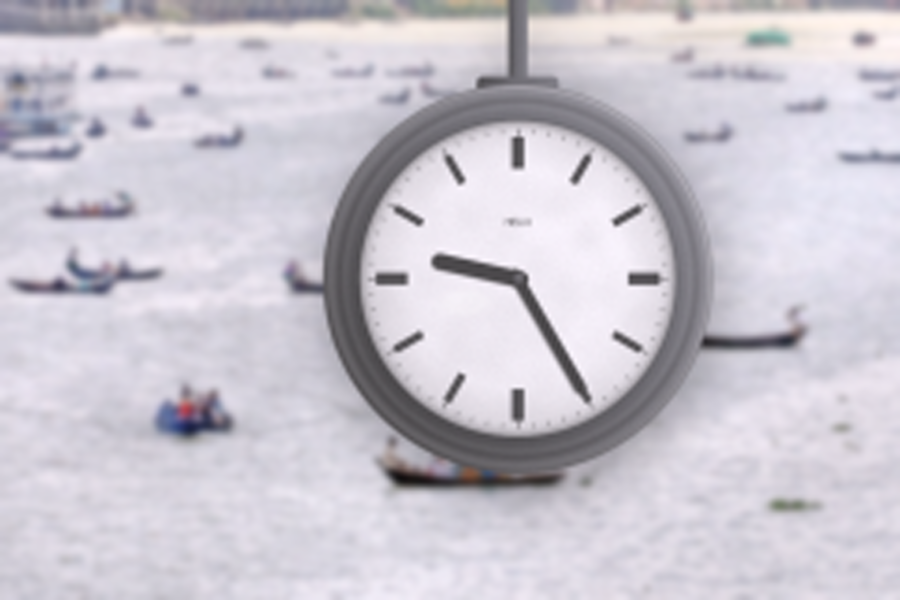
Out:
9 h 25 min
